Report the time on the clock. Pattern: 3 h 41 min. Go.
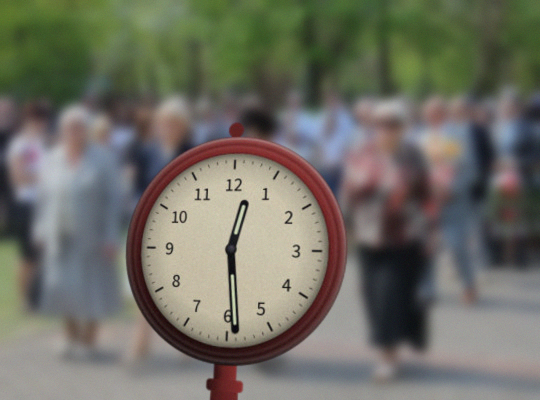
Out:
12 h 29 min
